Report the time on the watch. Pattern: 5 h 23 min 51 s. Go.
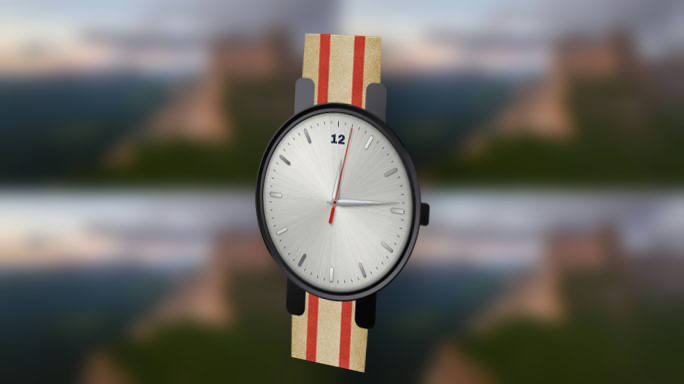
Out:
12 h 14 min 02 s
